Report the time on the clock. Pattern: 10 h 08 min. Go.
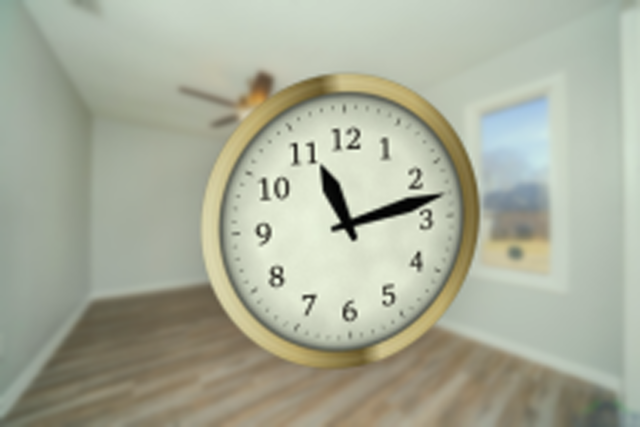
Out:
11 h 13 min
